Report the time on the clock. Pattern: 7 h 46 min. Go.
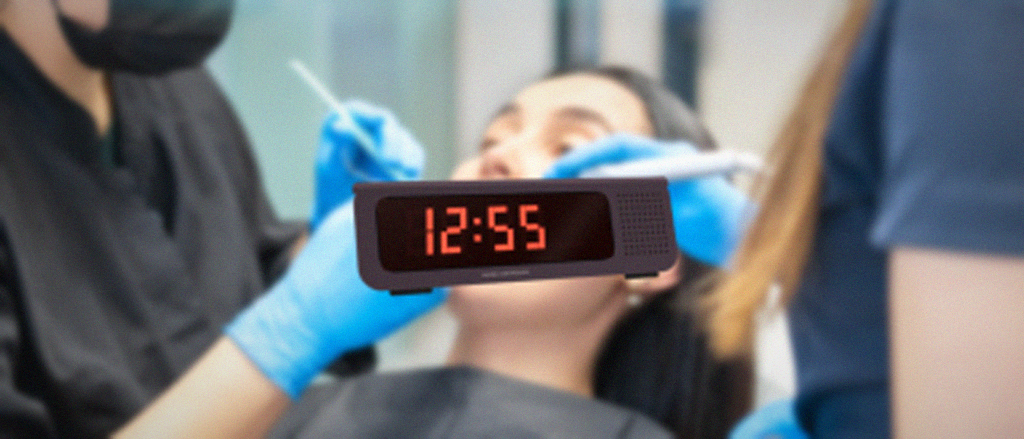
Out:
12 h 55 min
